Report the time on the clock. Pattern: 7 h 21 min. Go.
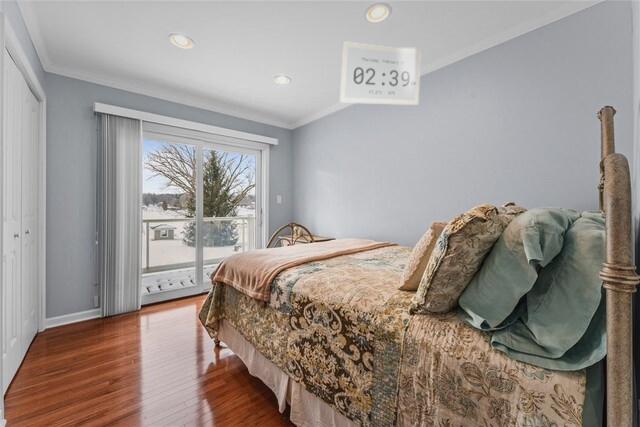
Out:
2 h 39 min
